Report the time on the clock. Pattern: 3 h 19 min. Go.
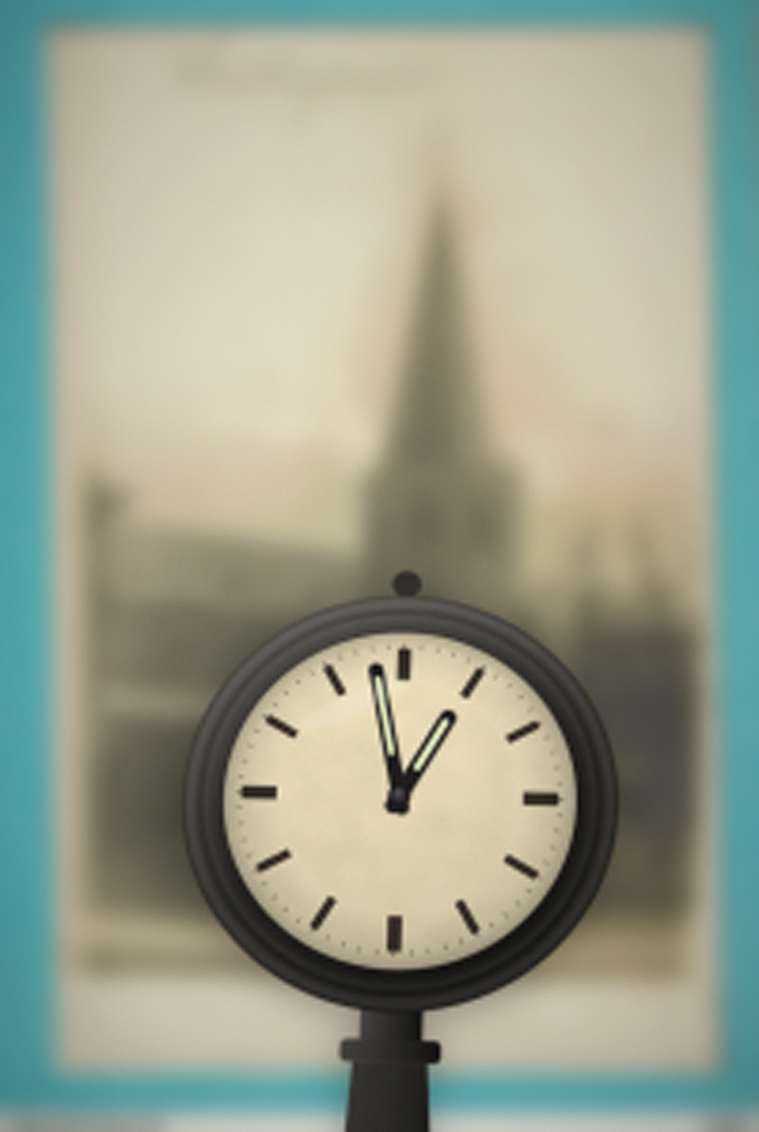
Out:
12 h 58 min
